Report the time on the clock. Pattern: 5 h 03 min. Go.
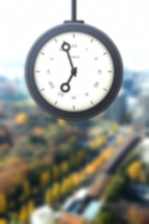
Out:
6 h 57 min
